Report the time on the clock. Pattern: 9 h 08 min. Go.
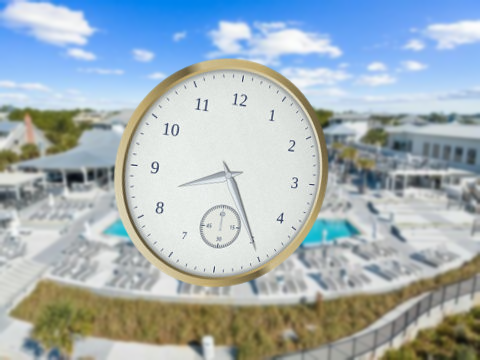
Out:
8 h 25 min
